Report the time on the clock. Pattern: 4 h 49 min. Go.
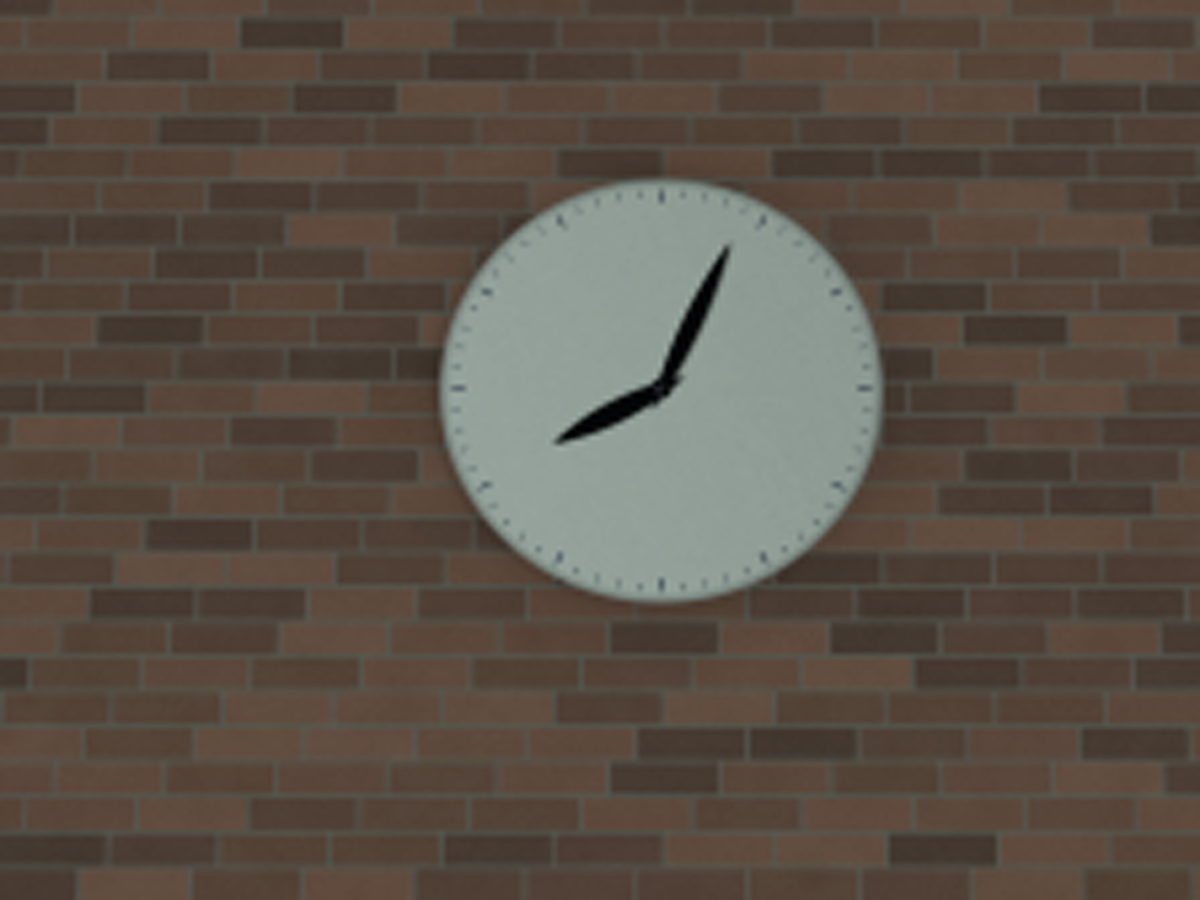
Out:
8 h 04 min
